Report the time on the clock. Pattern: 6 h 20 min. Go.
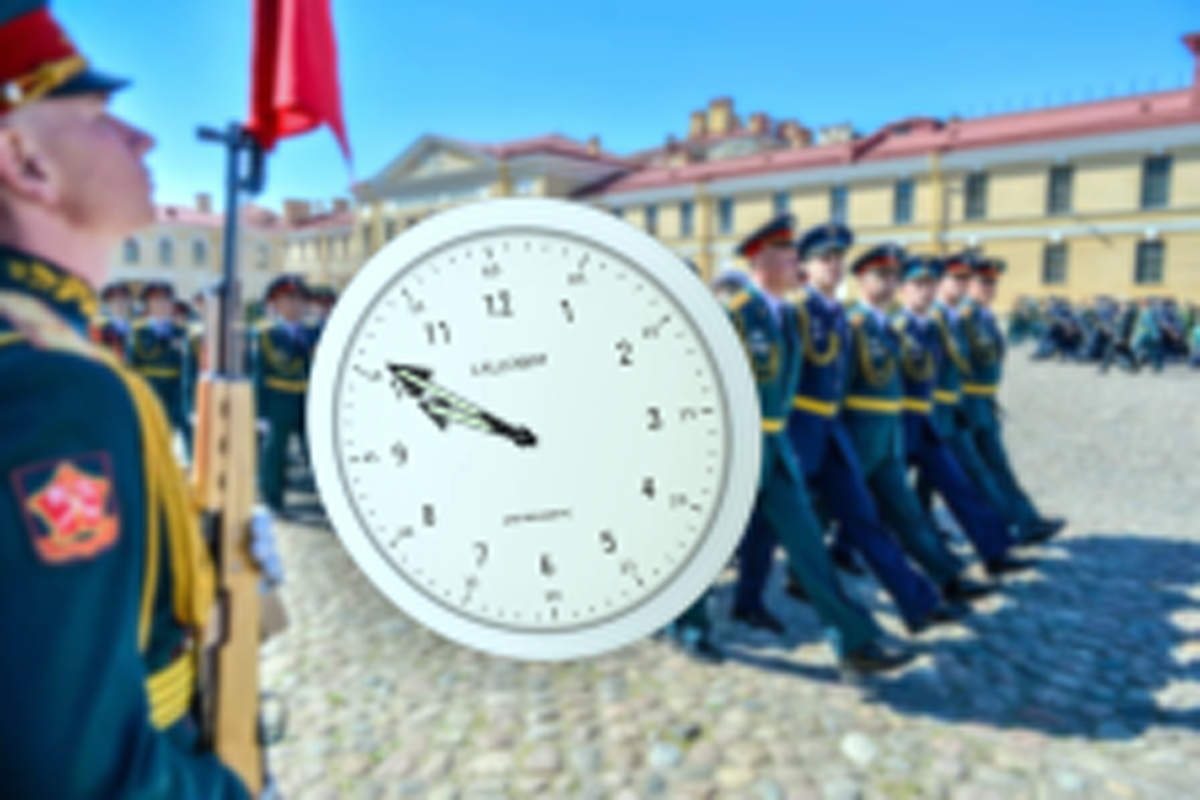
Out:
9 h 51 min
